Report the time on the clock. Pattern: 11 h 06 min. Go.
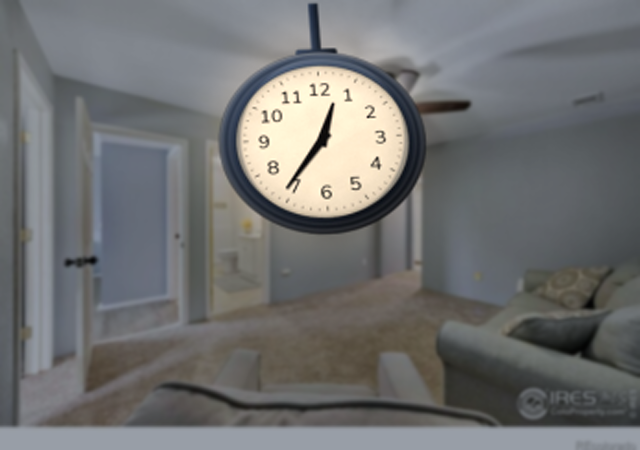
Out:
12 h 36 min
